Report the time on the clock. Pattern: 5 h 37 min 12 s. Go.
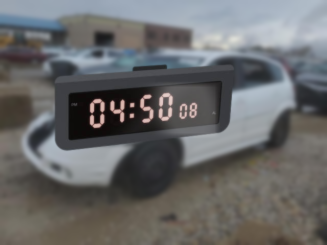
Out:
4 h 50 min 08 s
